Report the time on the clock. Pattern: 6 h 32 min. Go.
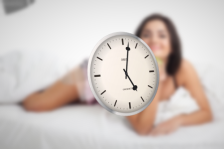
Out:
5 h 02 min
